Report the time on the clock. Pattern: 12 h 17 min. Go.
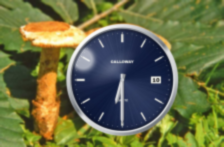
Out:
6 h 30 min
